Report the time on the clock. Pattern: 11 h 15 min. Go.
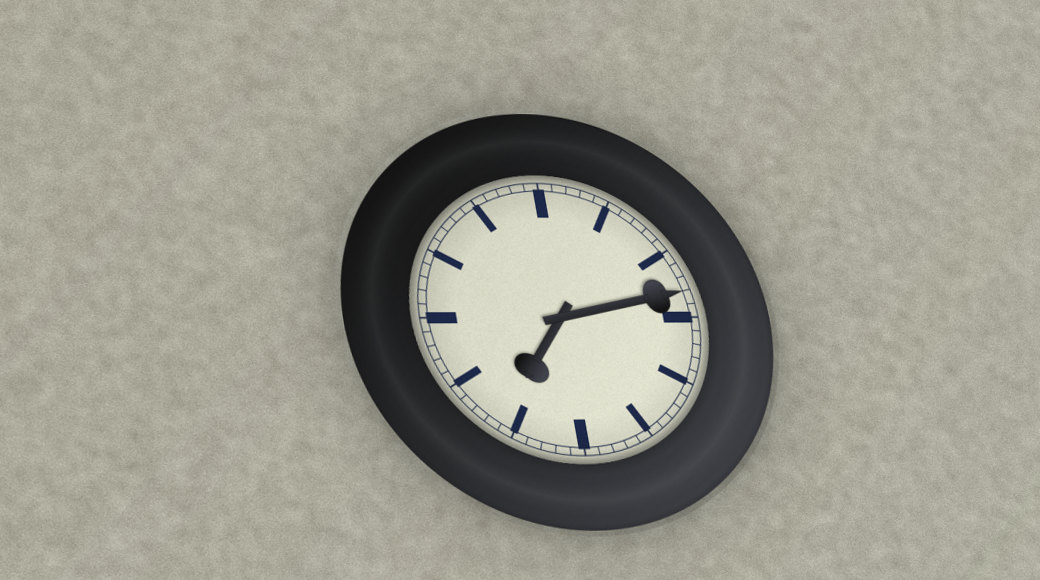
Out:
7 h 13 min
